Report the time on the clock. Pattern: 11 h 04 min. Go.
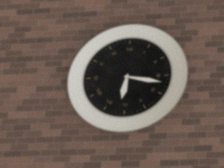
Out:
6 h 17 min
